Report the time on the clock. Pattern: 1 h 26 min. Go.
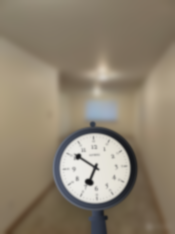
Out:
6 h 51 min
